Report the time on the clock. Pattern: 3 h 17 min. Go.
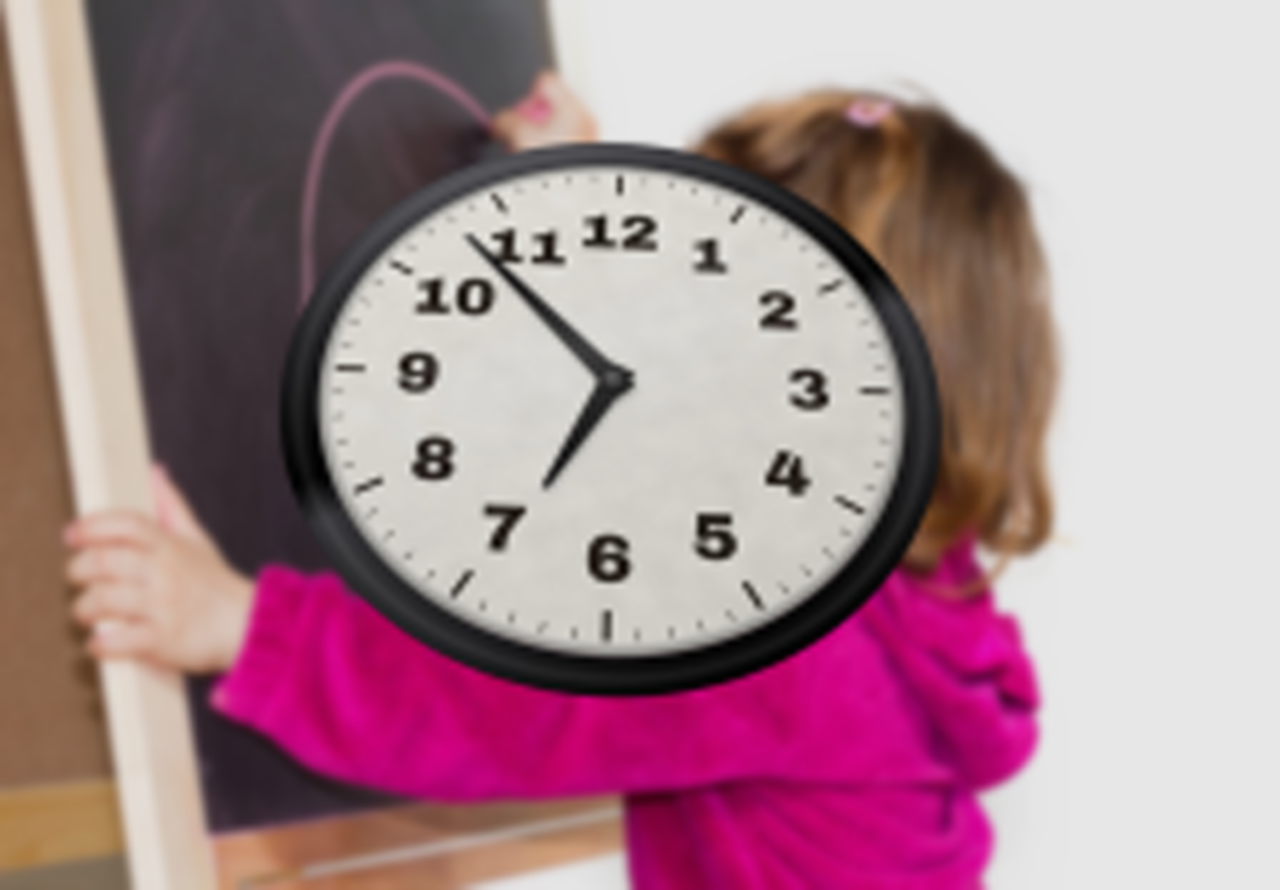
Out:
6 h 53 min
